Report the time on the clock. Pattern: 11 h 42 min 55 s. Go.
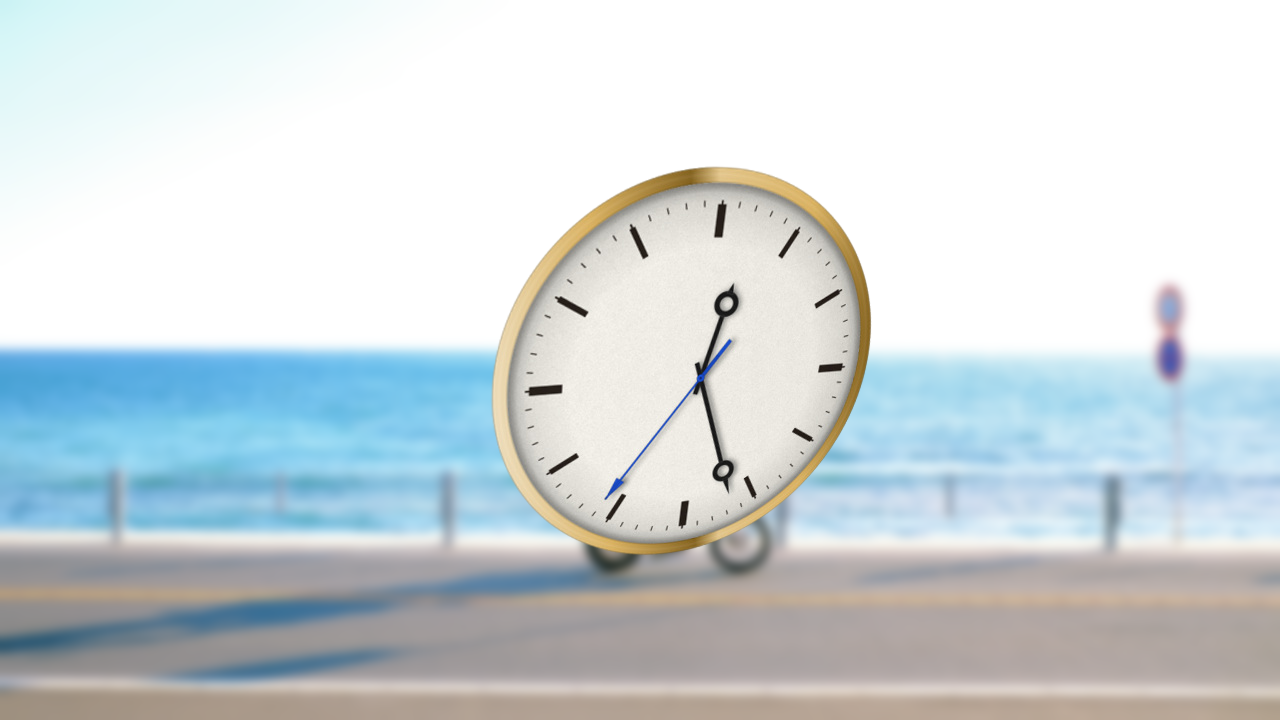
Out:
12 h 26 min 36 s
